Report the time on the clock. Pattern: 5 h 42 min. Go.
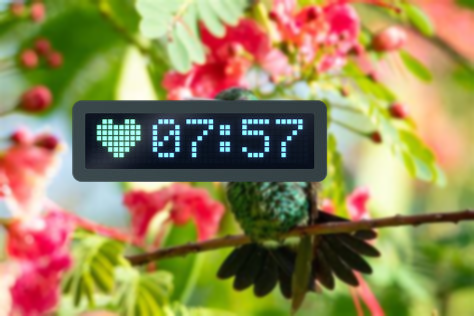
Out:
7 h 57 min
